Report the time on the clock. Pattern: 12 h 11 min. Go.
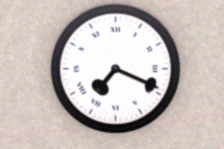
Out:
7 h 19 min
